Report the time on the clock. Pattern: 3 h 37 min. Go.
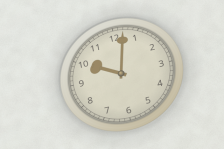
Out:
10 h 02 min
